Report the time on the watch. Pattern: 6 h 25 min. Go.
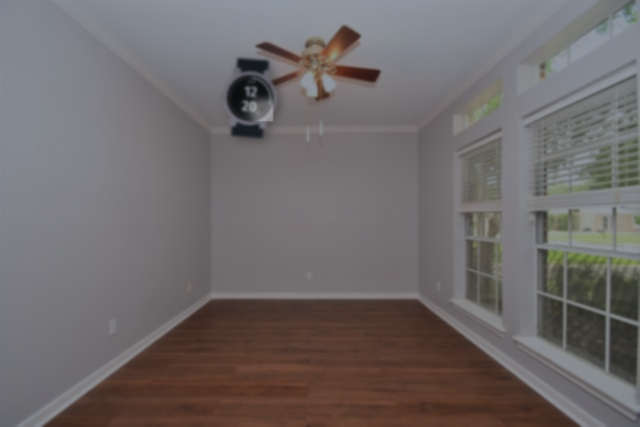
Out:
12 h 20 min
